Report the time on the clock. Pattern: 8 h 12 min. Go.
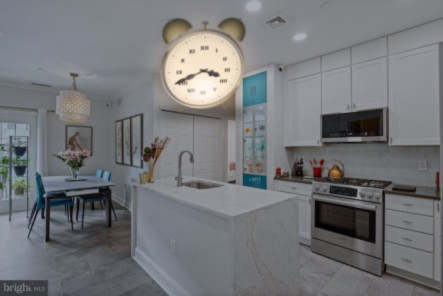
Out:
3 h 41 min
